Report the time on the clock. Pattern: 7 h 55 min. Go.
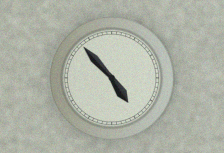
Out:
4 h 53 min
